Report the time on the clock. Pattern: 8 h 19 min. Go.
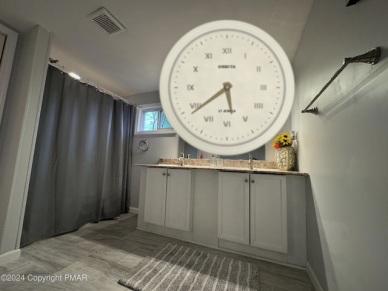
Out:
5 h 39 min
